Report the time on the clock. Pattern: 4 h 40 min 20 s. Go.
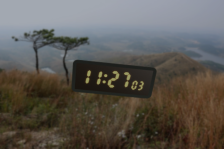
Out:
11 h 27 min 03 s
